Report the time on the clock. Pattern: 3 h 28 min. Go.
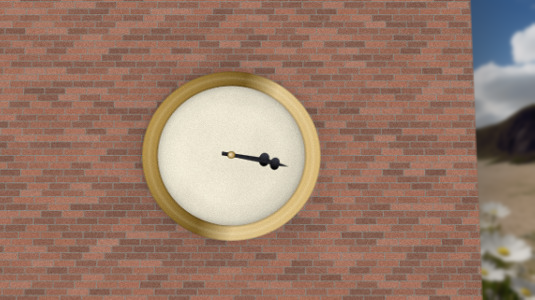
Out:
3 h 17 min
